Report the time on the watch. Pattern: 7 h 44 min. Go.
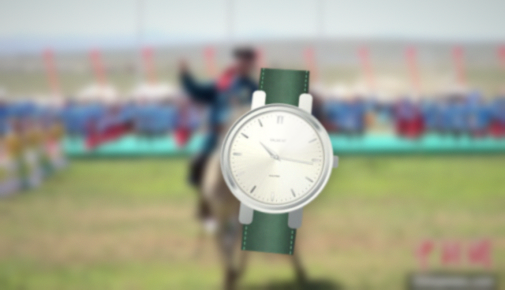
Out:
10 h 16 min
